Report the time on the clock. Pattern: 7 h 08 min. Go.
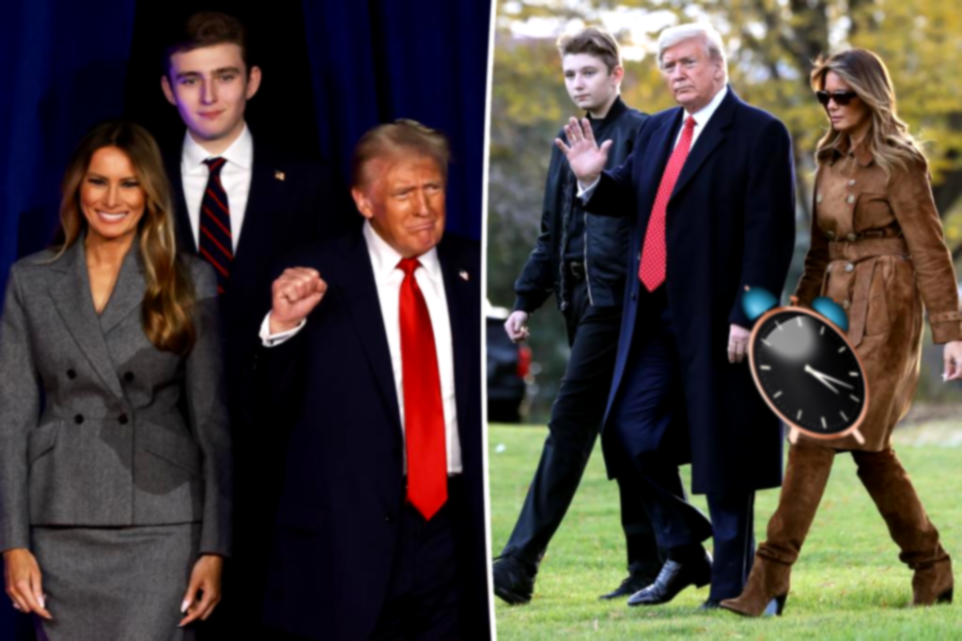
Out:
4 h 18 min
